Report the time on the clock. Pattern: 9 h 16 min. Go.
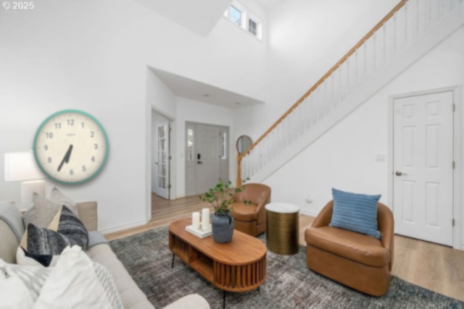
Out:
6 h 35 min
